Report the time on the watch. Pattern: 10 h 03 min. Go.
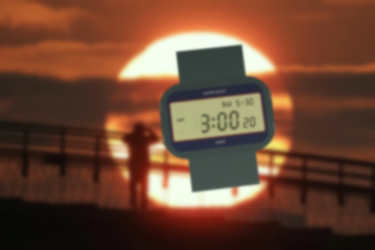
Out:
3 h 00 min
